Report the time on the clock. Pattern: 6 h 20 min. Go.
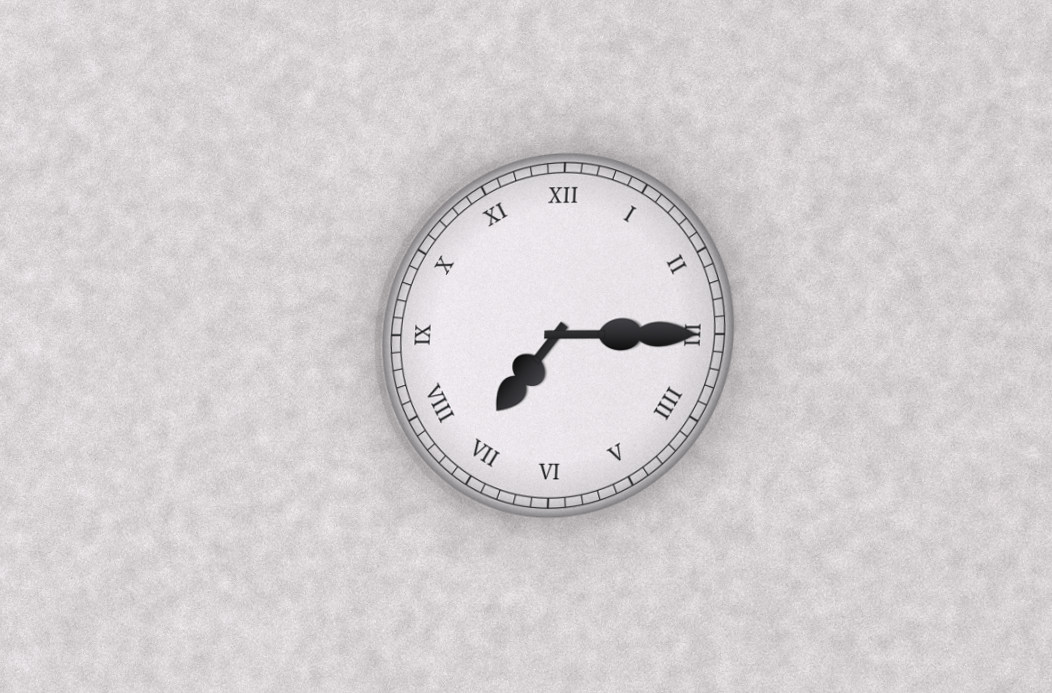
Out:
7 h 15 min
